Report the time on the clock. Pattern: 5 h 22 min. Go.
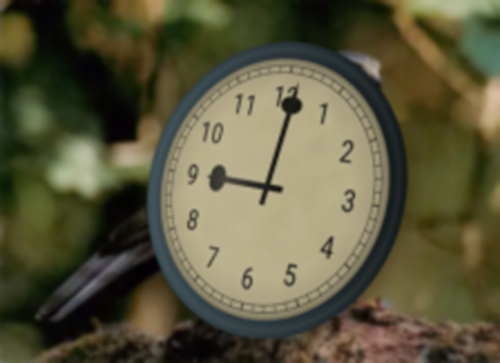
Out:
9 h 01 min
